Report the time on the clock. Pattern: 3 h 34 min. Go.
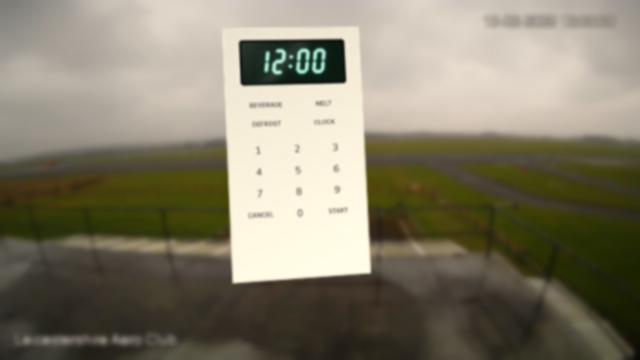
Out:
12 h 00 min
